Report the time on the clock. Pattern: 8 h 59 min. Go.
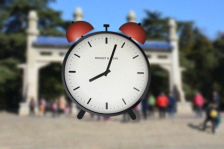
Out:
8 h 03 min
